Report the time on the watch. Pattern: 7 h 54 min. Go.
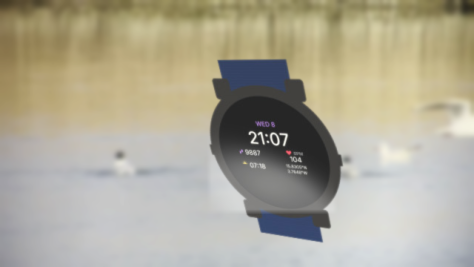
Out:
21 h 07 min
